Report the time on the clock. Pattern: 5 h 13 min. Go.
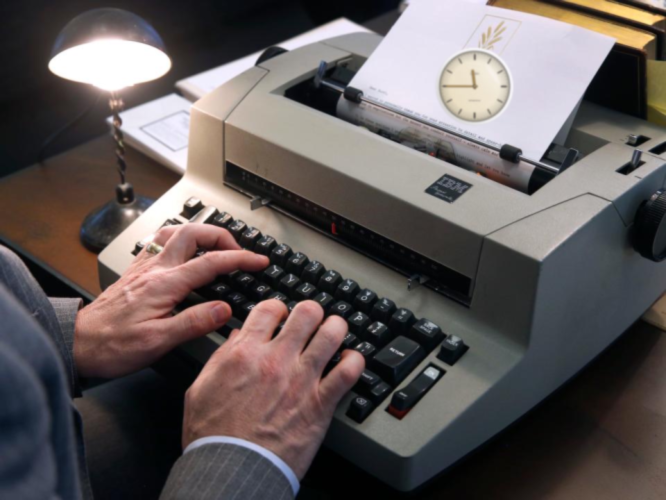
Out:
11 h 45 min
